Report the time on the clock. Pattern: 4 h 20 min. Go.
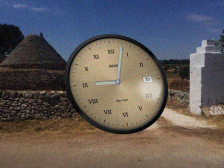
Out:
9 h 03 min
